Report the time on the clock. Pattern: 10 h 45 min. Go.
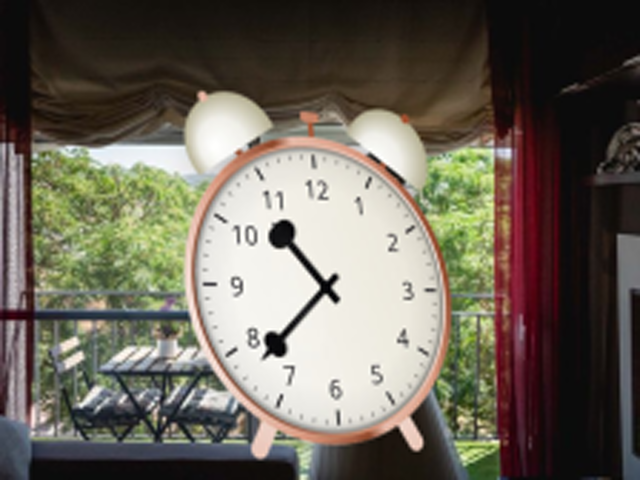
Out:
10 h 38 min
